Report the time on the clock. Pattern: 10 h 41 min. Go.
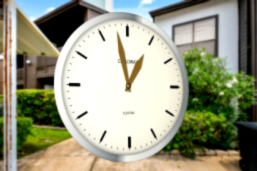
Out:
12 h 58 min
